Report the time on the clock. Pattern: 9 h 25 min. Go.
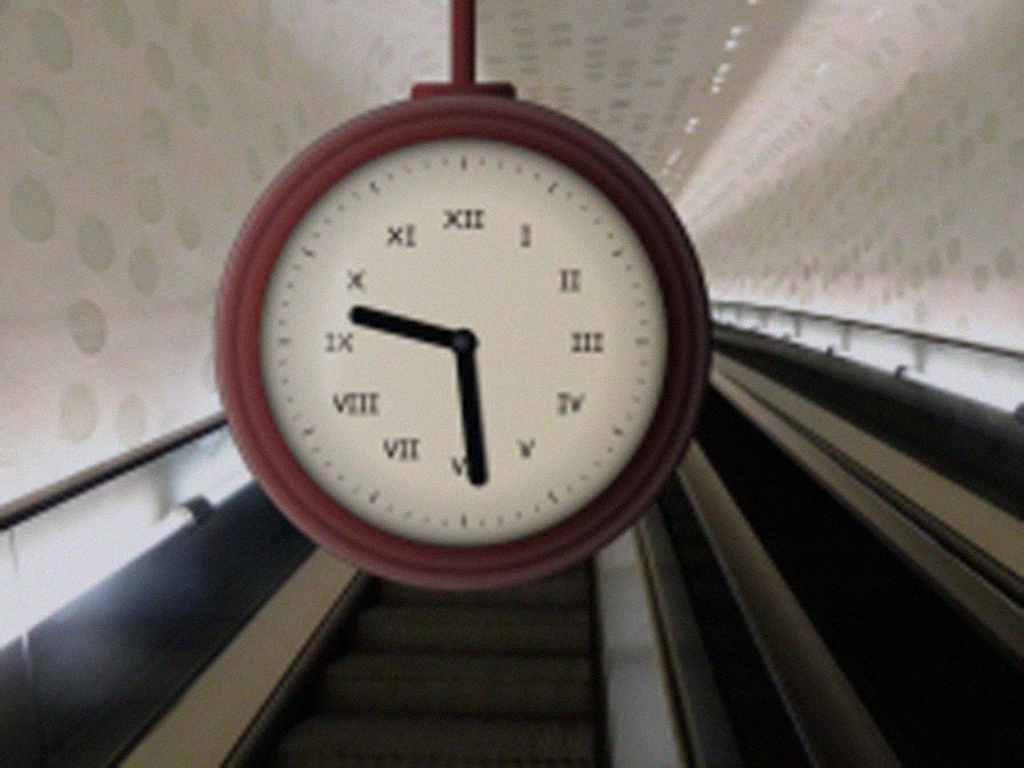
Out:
9 h 29 min
